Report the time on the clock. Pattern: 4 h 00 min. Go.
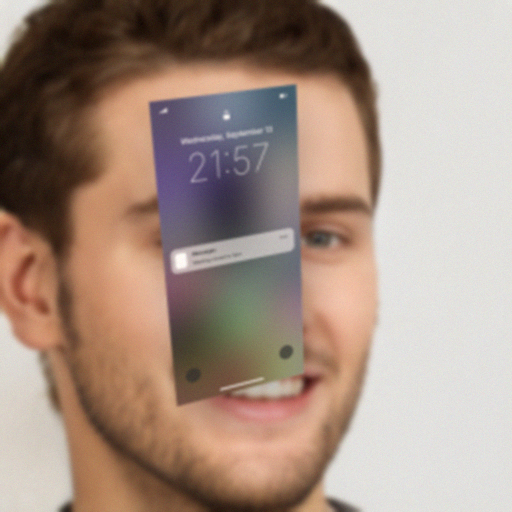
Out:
21 h 57 min
